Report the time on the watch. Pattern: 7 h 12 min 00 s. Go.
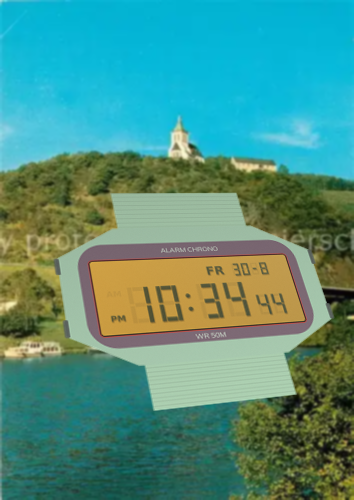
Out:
10 h 34 min 44 s
